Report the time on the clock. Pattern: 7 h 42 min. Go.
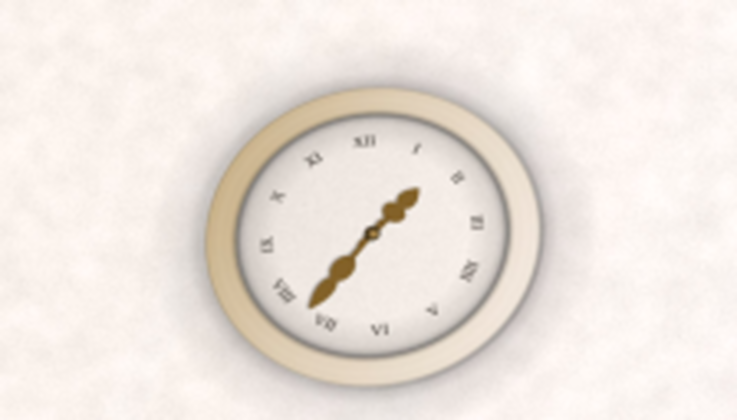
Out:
1 h 37 min
